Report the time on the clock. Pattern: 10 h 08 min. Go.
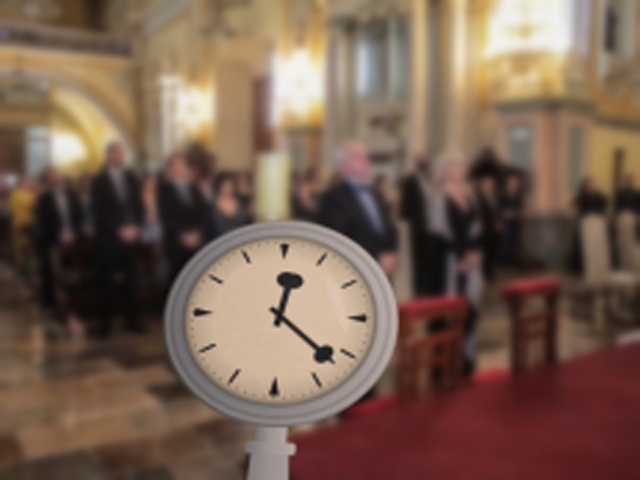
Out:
12 h 22 min
